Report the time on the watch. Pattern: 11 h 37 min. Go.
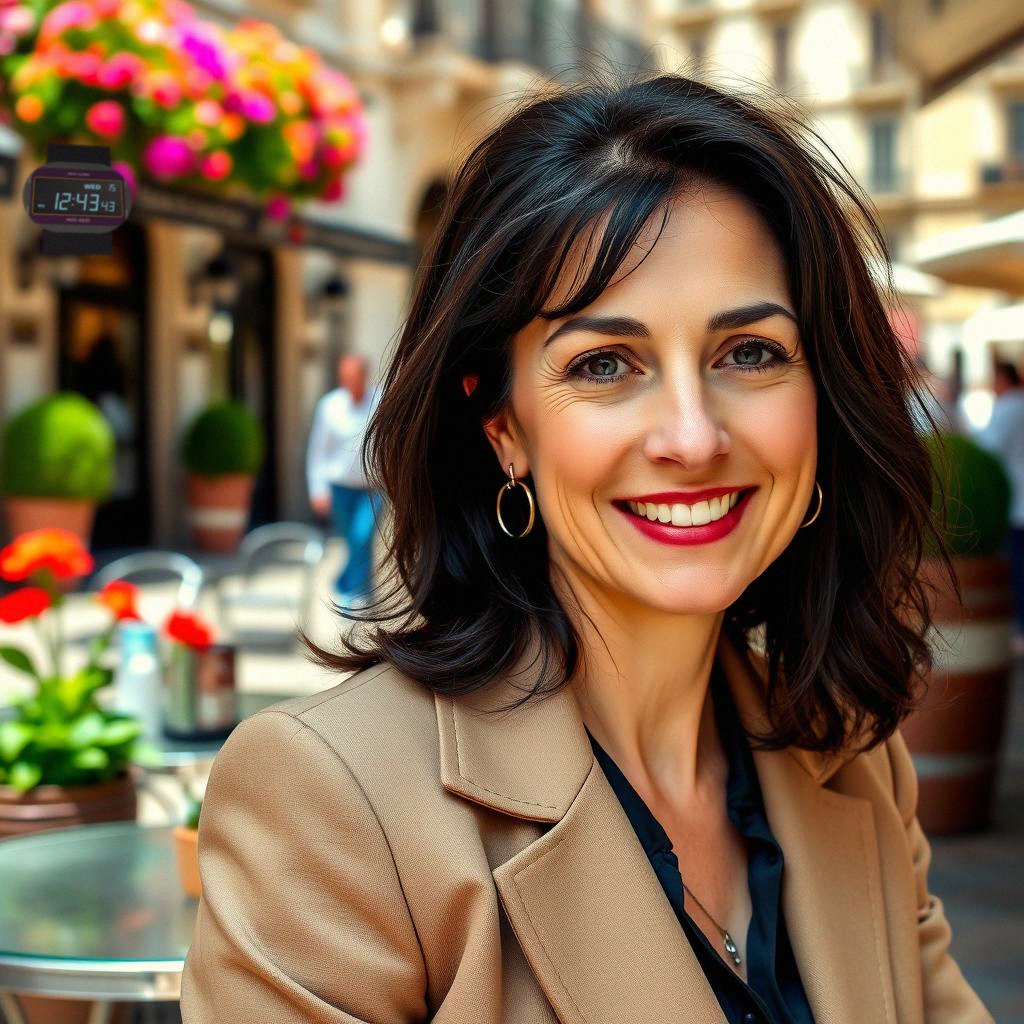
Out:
12 h 43 min
